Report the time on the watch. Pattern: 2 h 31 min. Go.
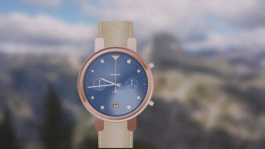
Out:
9 h 44 min
